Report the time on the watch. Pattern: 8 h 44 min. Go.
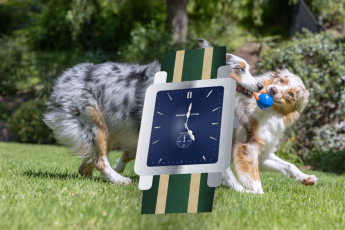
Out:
5 h 01 min
